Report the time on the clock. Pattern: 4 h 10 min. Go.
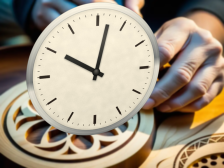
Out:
10 h 02 min
